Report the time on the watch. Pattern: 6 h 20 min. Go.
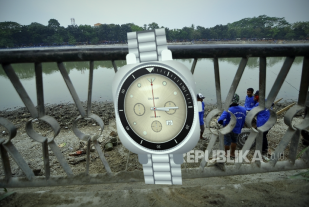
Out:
3 h 15 min
